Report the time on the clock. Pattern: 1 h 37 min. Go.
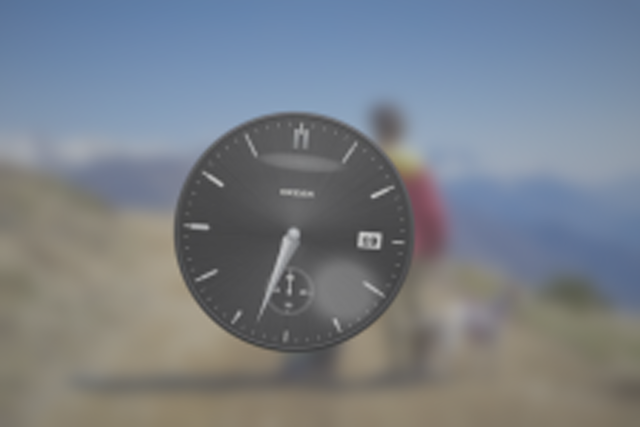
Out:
6 h 33 min
